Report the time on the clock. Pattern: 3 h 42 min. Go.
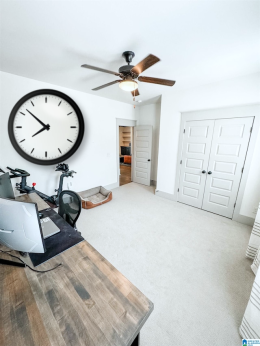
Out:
7 h 52 min
